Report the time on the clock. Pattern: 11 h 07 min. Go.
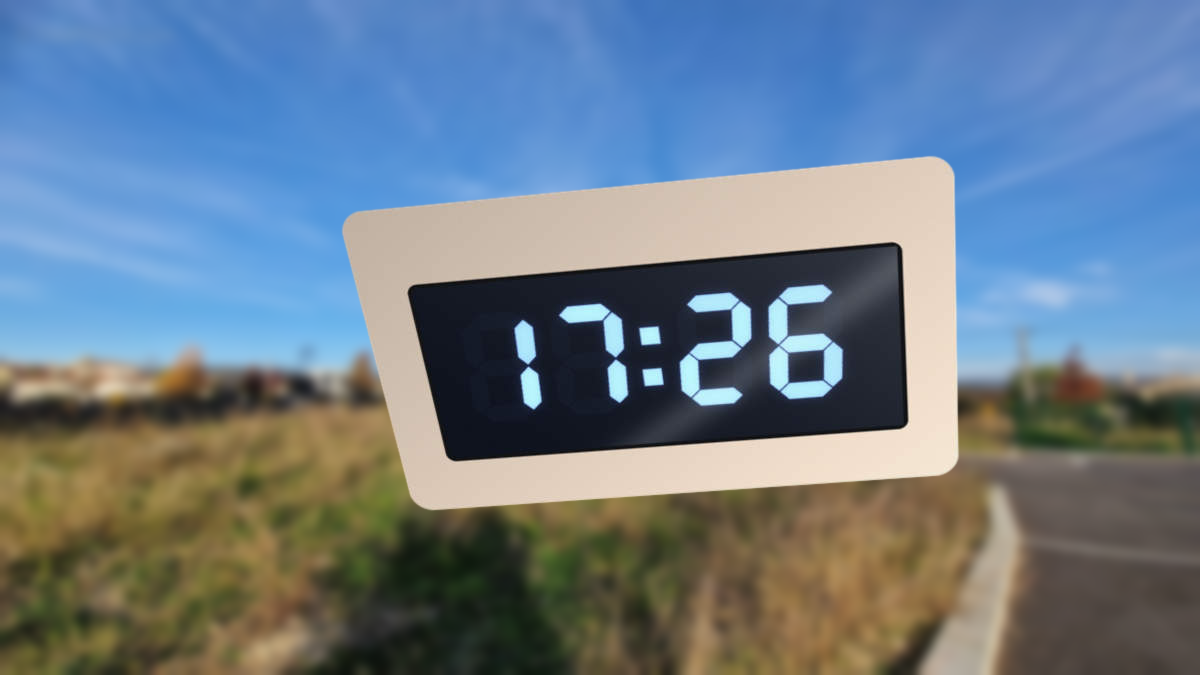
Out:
17 h 26 min
